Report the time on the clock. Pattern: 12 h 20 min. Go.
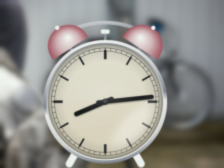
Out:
8 h 14 min
